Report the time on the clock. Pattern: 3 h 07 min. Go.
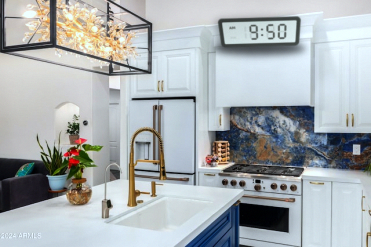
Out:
9 h 50 min
